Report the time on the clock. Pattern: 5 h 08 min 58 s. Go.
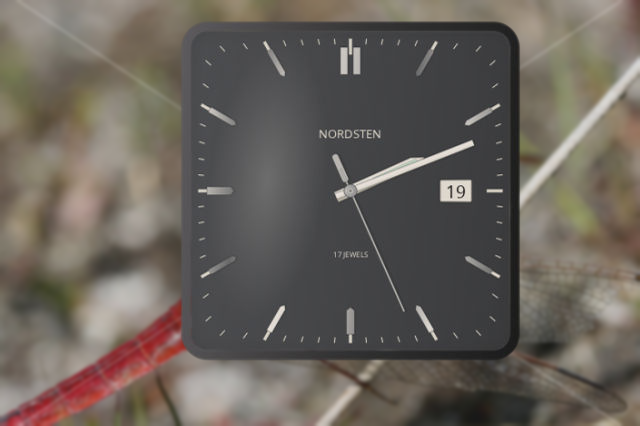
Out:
2 h 11 min 26 s
